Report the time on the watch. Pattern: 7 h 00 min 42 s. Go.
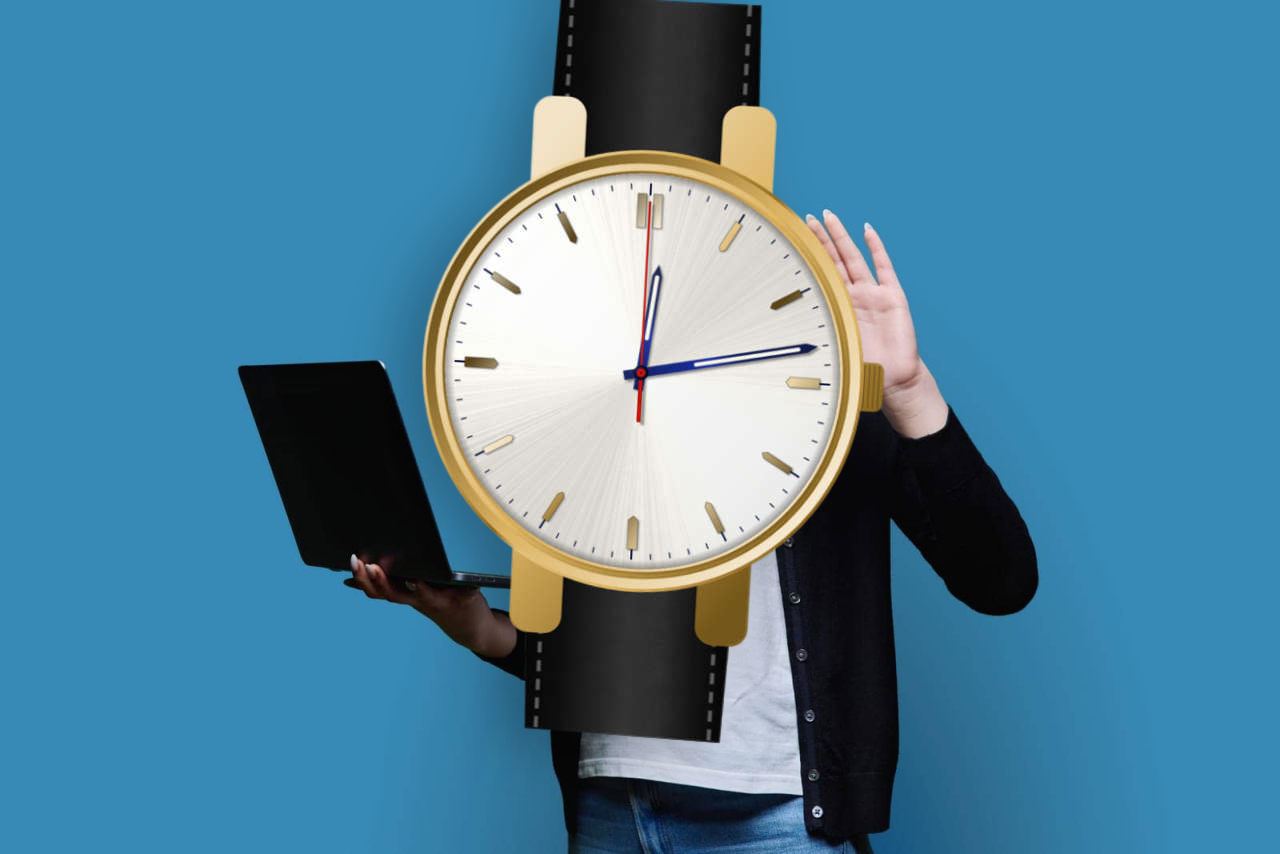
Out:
12 h 13 min 00 s
